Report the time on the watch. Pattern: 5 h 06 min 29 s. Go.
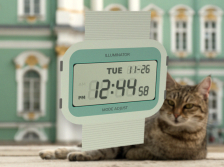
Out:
12 h 44 min 58 s
